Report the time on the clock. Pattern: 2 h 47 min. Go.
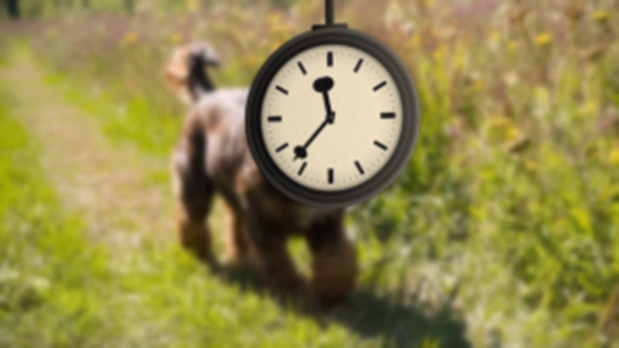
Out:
11 h 37 min
